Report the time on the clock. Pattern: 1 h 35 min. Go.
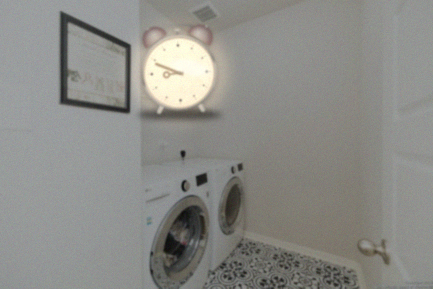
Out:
8 h 49 min
